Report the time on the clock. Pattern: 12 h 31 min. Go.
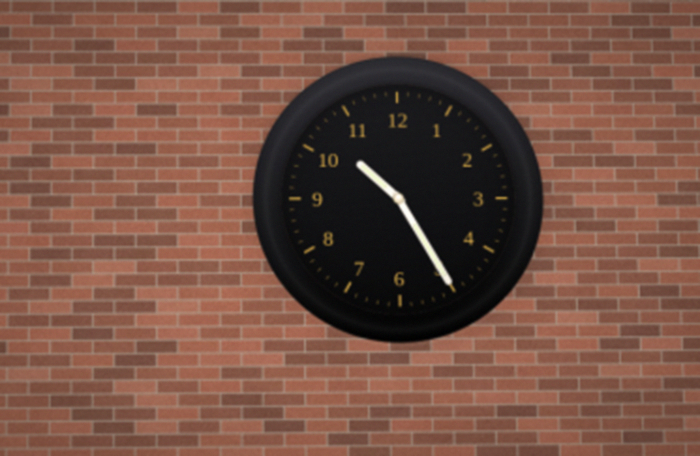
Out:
10 h 25 min
